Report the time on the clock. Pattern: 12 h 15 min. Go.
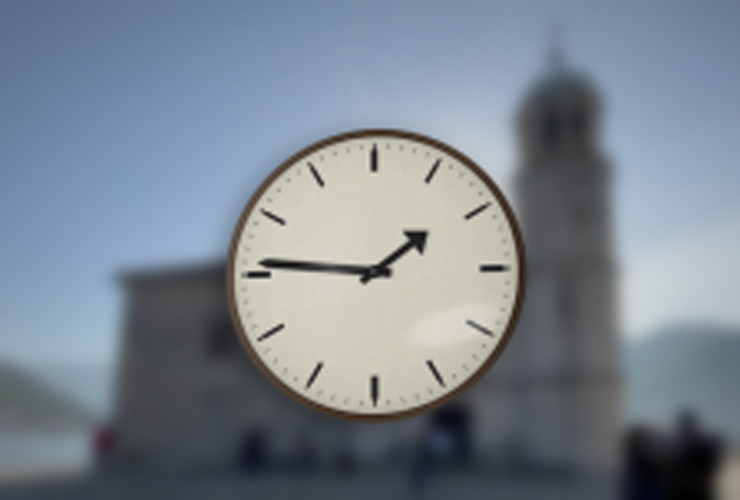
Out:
1 h 46 min
